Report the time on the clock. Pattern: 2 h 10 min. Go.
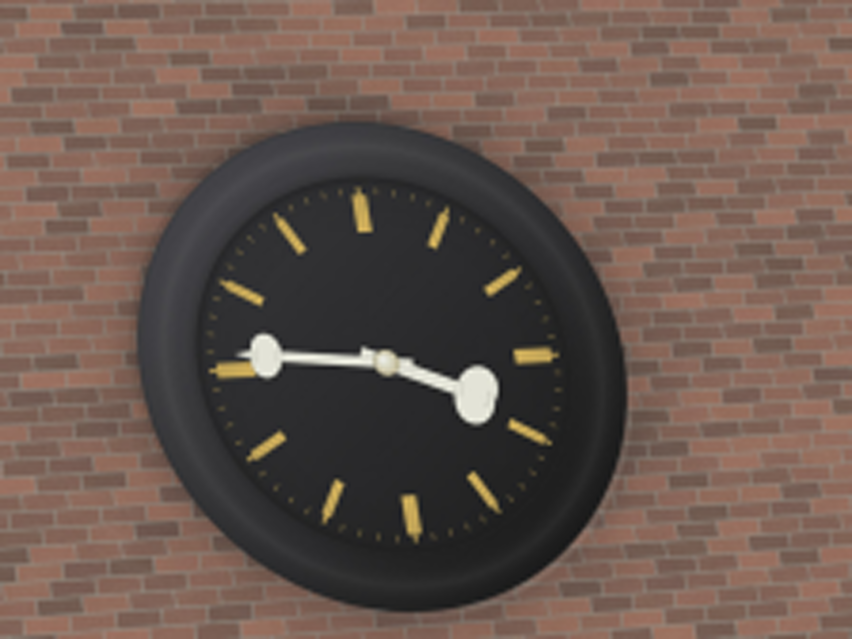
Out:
3 h 46 min
